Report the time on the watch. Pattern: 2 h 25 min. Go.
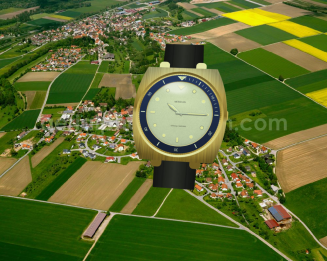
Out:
10 h 15 min
